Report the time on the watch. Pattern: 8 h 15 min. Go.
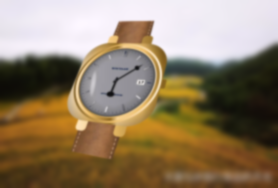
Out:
6 h 08 min
